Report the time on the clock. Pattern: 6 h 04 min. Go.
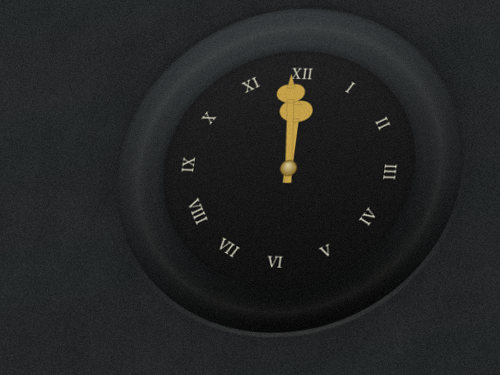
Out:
11 h 59 min
